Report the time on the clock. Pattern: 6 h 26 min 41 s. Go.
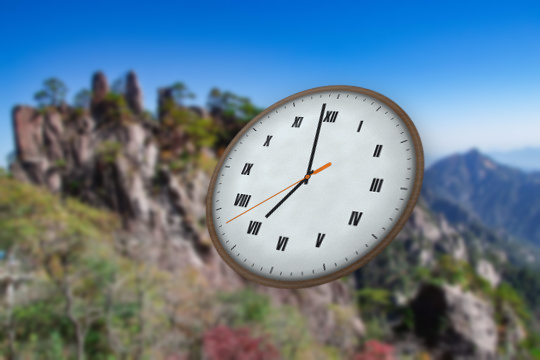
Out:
6 h 58 min 38 s
